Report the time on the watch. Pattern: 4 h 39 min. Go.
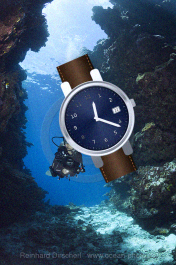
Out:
12 h 22 min
